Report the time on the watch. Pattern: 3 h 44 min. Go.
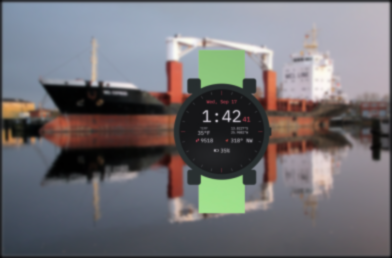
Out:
1 h 42 min
